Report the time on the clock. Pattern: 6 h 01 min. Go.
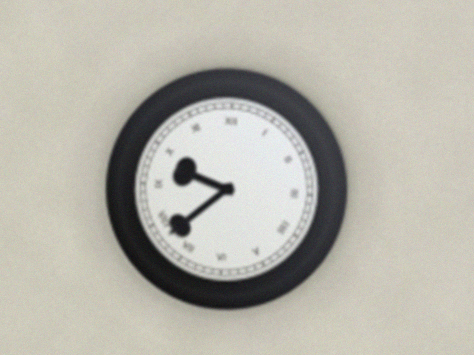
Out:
9 h 38 min
